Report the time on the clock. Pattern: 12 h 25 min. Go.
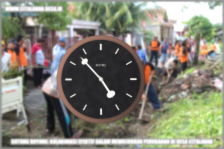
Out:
4 h 53 min
